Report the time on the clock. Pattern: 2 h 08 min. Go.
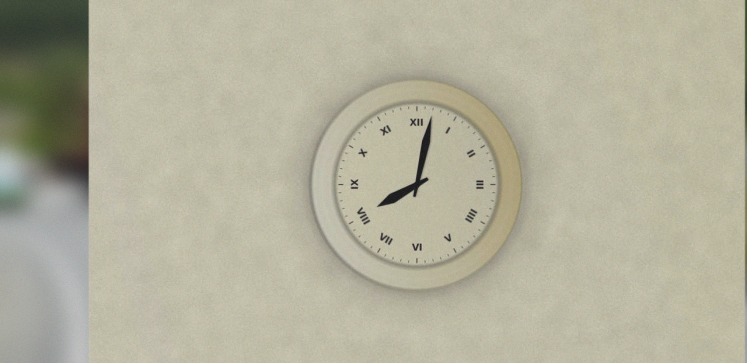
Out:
8 h 02 min
